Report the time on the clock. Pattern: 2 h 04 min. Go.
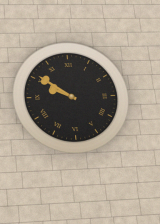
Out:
9 h 51 min
